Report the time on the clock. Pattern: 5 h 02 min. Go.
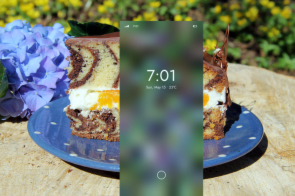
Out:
7 h 01 min
